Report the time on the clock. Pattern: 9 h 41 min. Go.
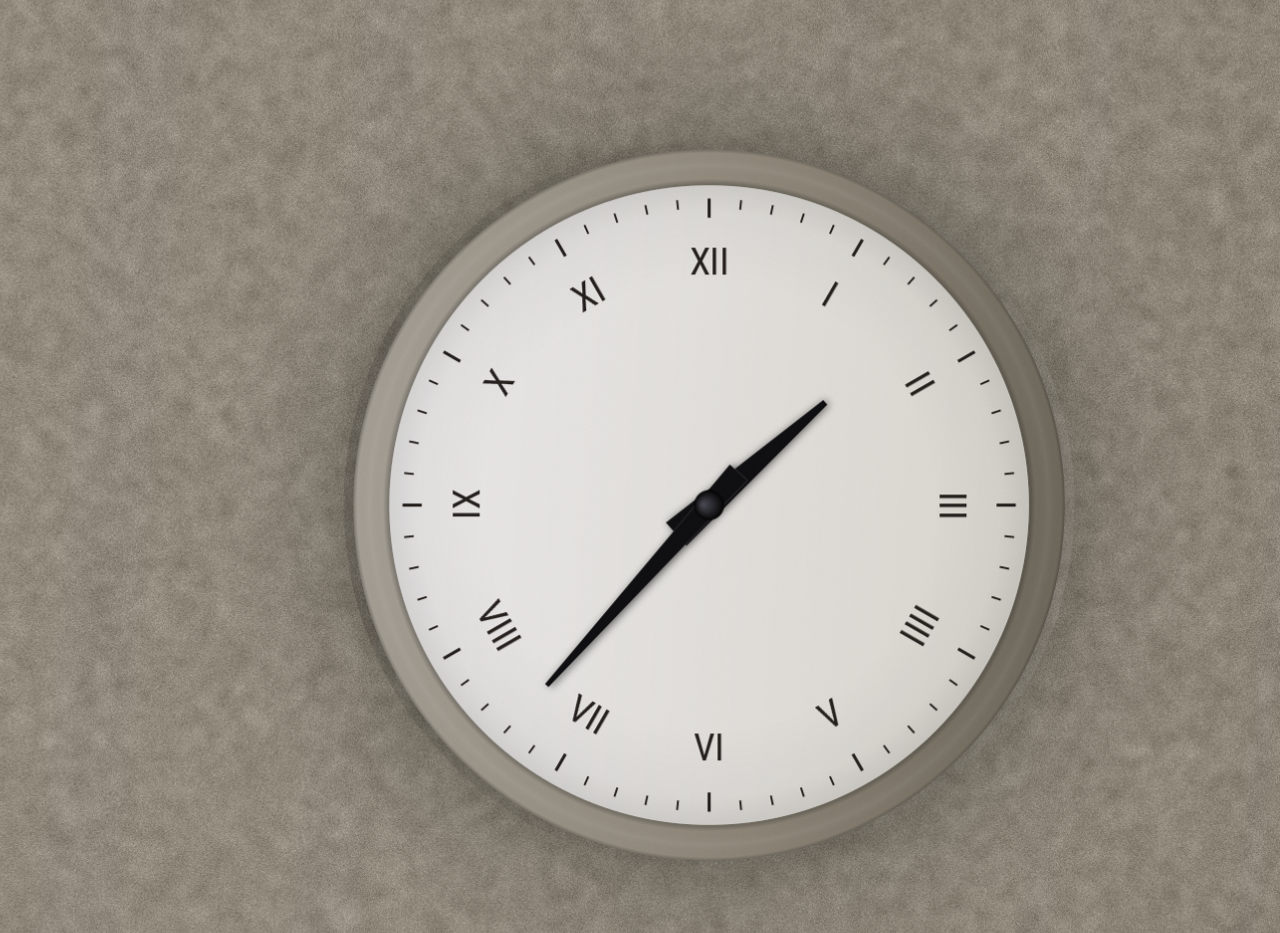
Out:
1 h 37 min
